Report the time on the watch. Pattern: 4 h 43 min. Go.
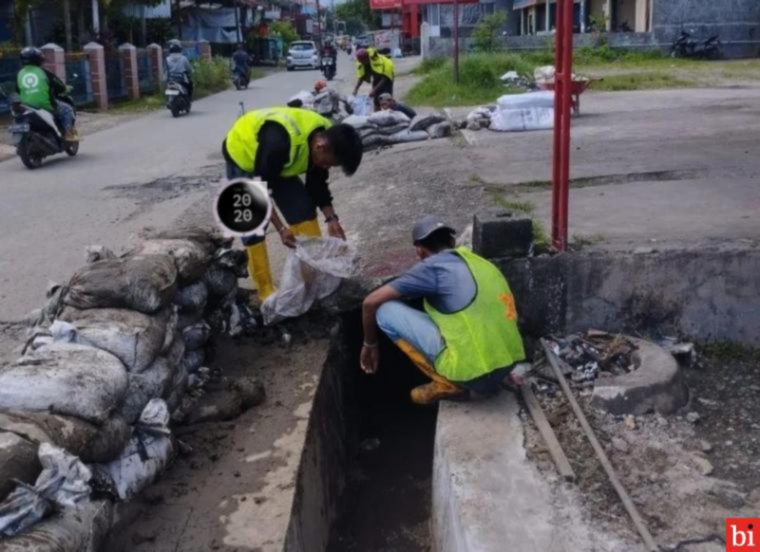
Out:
20 h 20 min
